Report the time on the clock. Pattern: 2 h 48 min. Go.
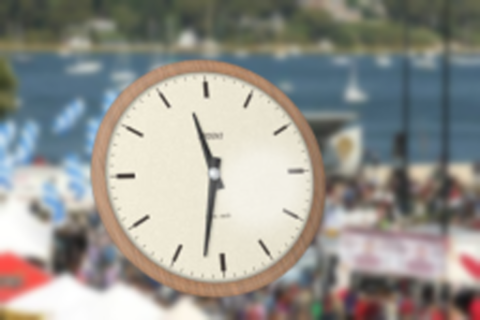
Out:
11 h 32 min
